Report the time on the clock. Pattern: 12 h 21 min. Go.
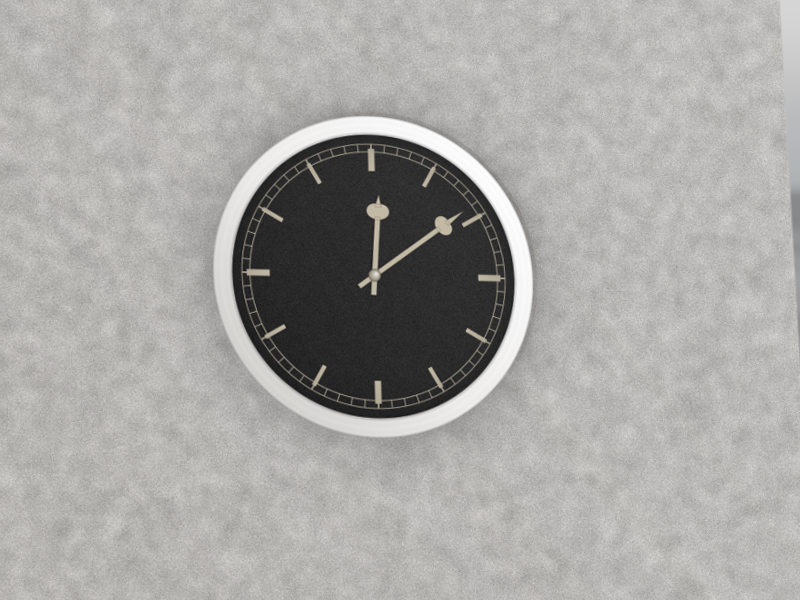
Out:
12 h 09 min
